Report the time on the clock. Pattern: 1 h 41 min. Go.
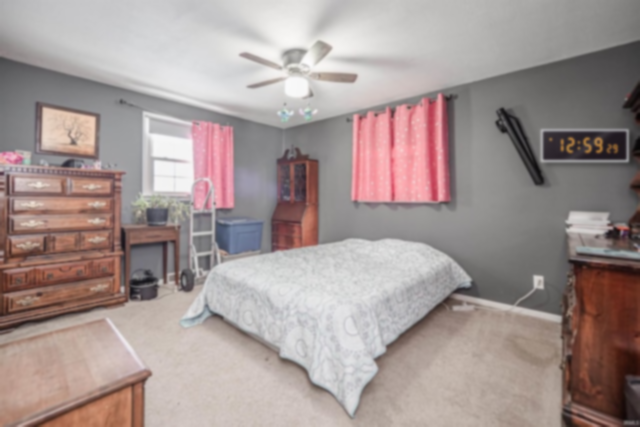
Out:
12 h 59 min
